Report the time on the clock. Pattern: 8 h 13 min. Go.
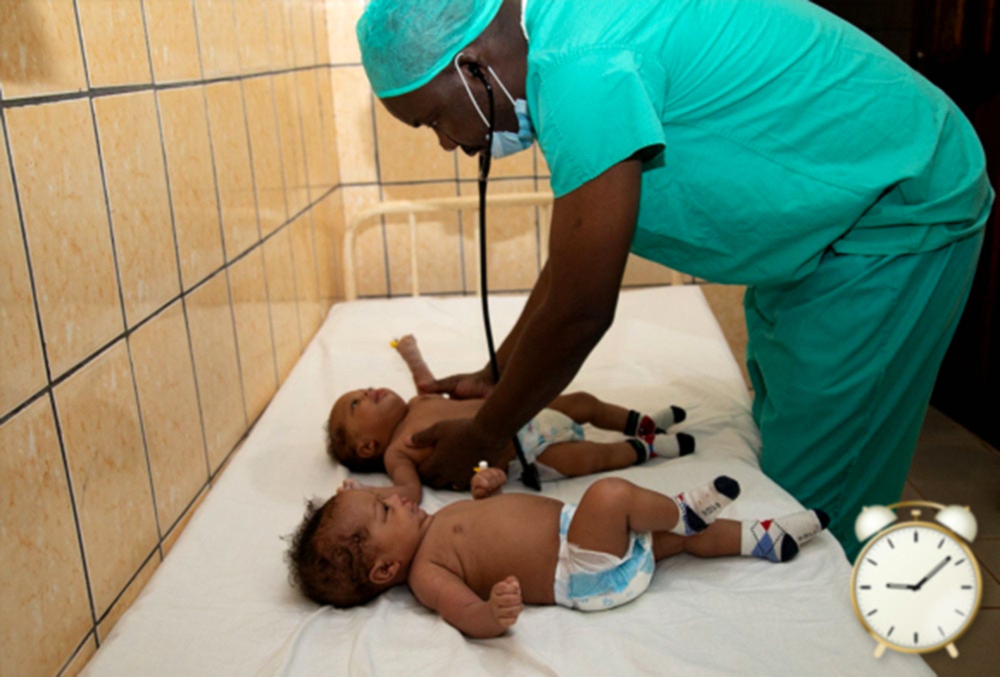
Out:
9 h 08 min
